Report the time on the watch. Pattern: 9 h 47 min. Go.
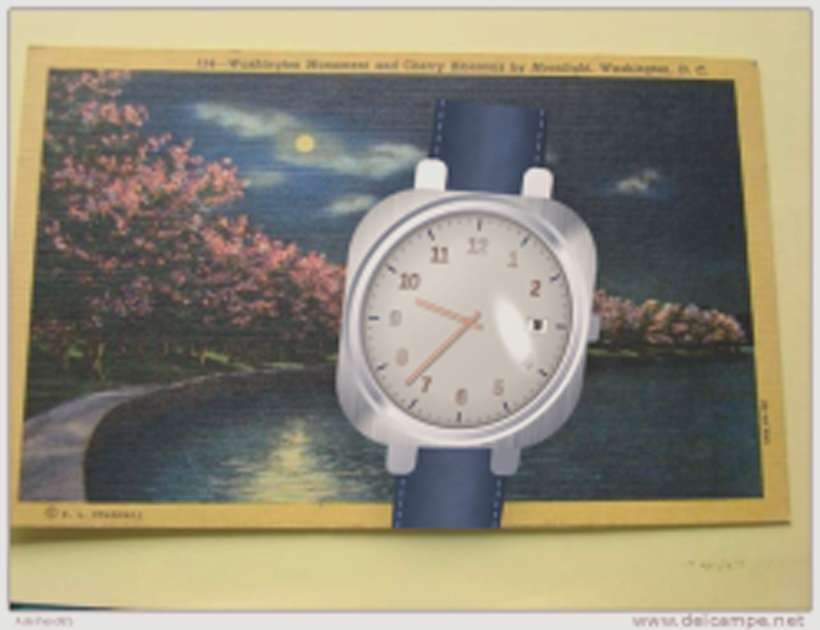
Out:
9 h 37 min
